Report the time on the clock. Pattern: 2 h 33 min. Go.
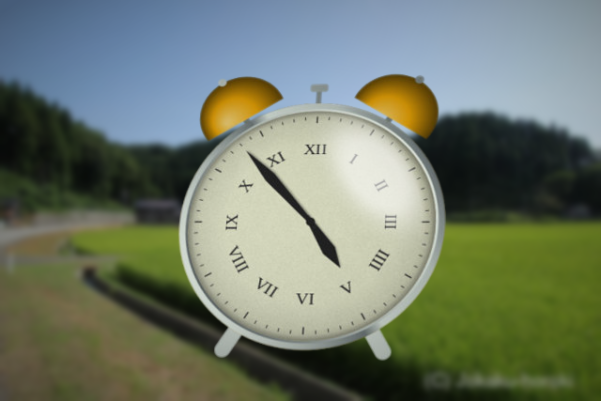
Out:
4 h 53 min
